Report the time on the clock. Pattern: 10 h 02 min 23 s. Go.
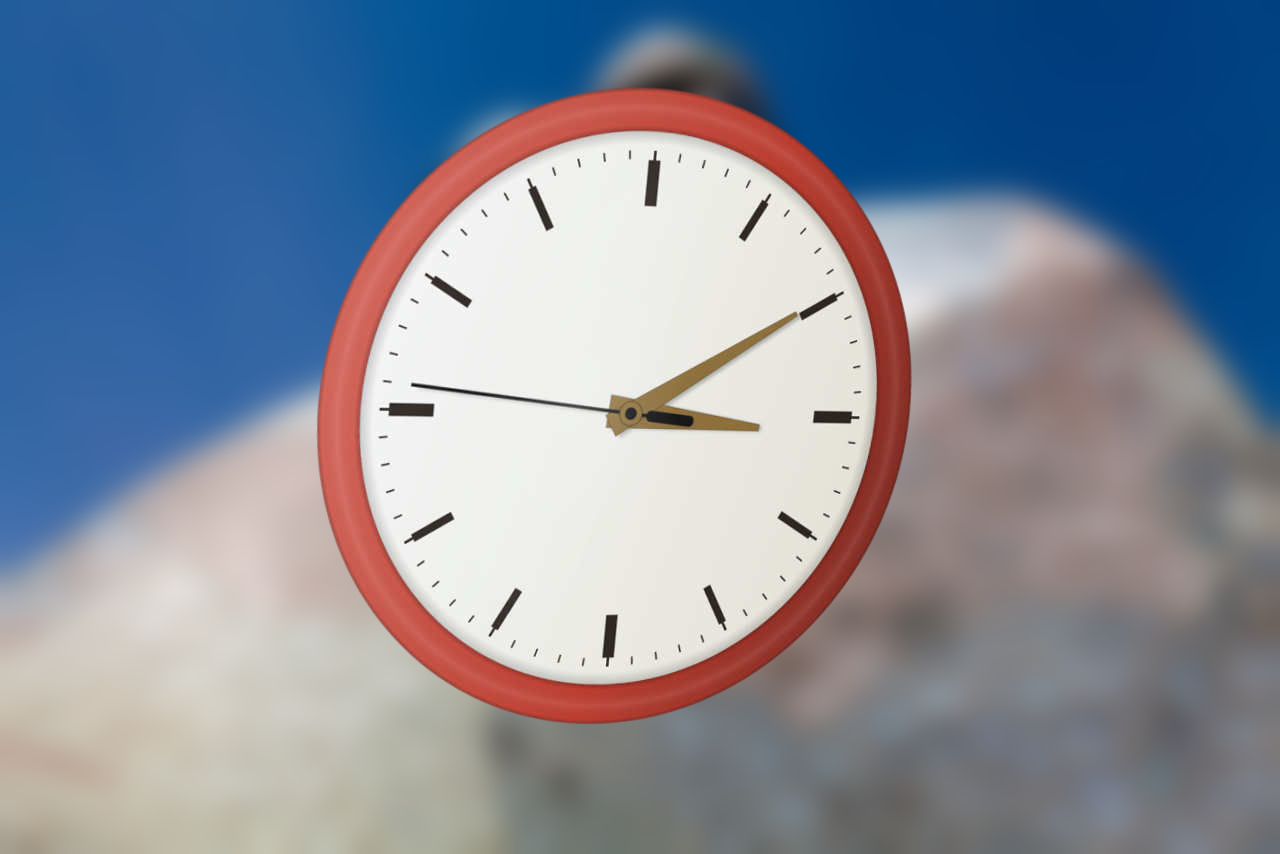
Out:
3 h 09 min 46 s
